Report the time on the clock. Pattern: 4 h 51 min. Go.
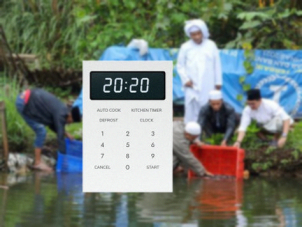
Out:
20 h 20 min
